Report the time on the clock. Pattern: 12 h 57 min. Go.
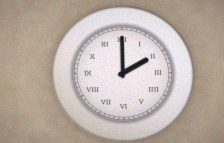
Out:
2 h 00 min
